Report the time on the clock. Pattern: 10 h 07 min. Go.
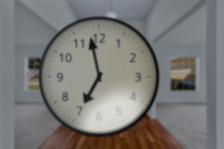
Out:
6 h 58 min
